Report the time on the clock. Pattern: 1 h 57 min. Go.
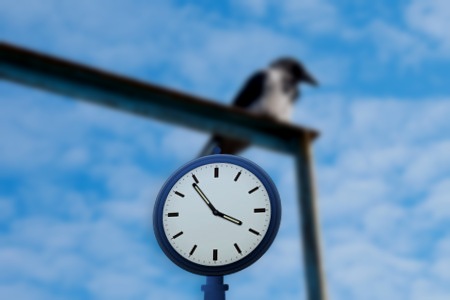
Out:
3 h 54 min
